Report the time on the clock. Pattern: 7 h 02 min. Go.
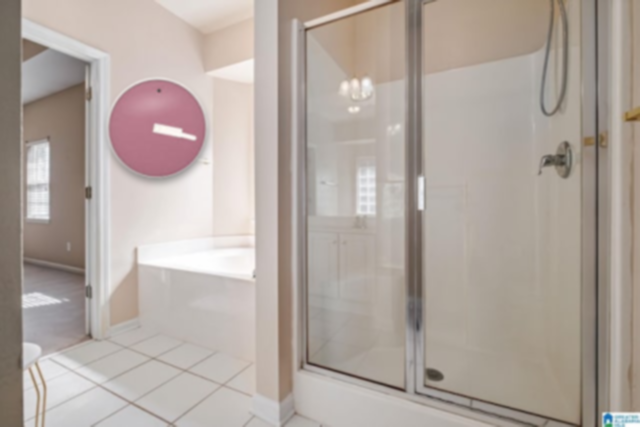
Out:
3 h 17 min
